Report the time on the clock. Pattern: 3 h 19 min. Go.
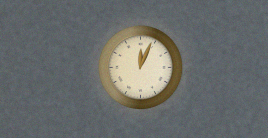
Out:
12 h 04 min
